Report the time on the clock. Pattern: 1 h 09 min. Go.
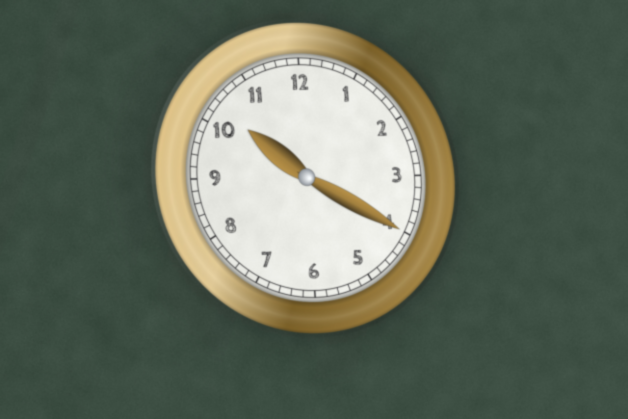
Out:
10 h 20 min
